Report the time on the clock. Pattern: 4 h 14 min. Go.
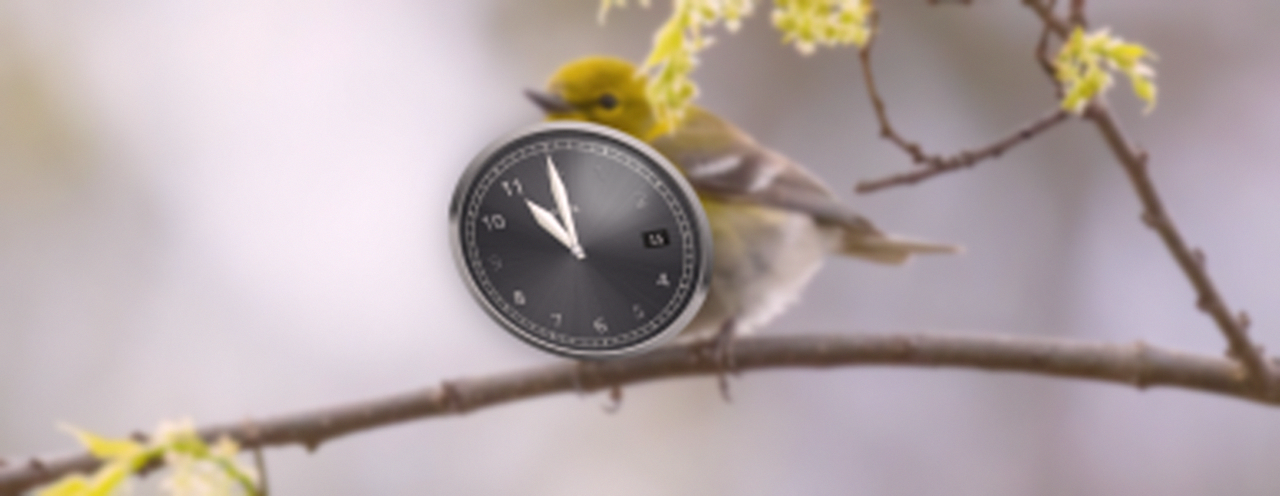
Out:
11 h 00 min
